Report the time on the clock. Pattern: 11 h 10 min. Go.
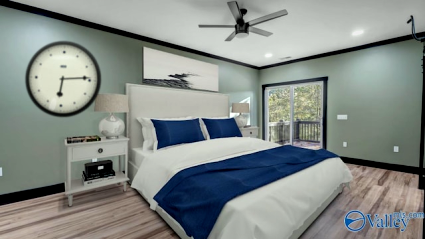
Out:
6 h 14 min
